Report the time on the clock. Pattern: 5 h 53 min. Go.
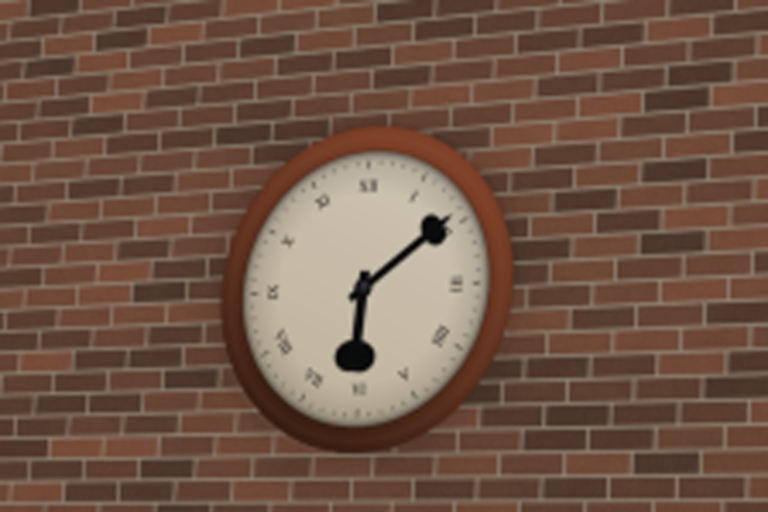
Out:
6 h 09 min
